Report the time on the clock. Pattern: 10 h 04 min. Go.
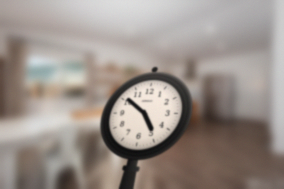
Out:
4 h 51 min
